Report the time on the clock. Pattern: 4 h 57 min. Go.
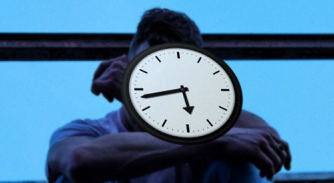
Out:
5 h 43 min
